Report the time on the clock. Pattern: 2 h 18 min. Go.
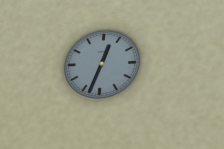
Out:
12 h 33 min
